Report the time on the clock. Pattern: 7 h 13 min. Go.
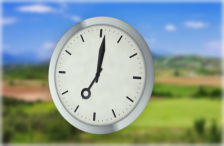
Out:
7 h 01 min
